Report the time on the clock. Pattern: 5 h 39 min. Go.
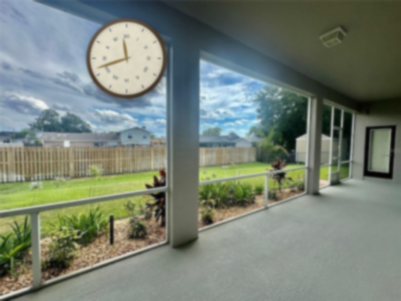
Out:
11 h 42 min
